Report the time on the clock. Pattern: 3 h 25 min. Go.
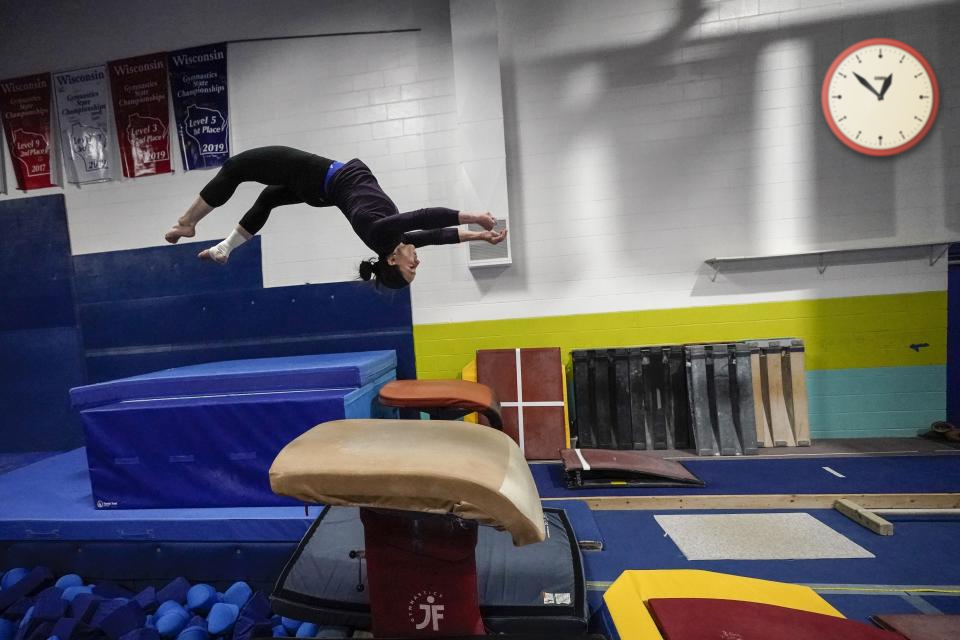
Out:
12 h 52 min
